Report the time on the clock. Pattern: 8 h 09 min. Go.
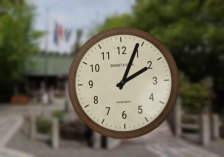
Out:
2 h 04 min
